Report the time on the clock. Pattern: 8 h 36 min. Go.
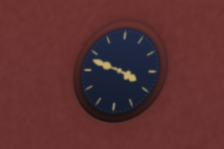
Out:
3 h 48 min
